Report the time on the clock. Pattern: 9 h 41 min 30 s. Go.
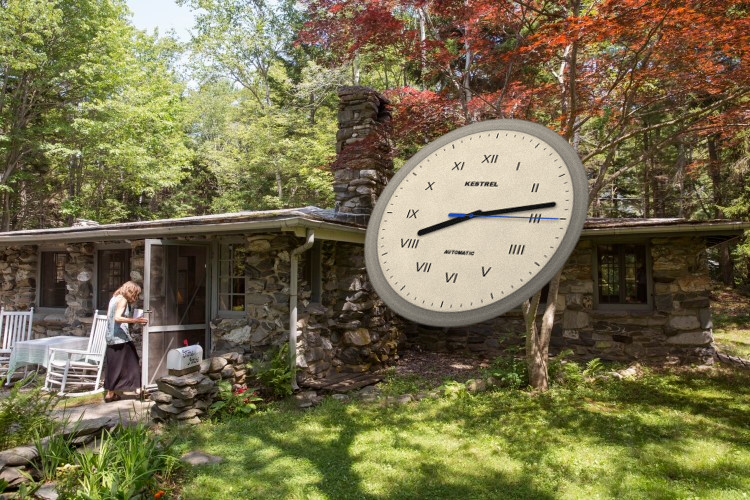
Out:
8 h 13 min 15 s
